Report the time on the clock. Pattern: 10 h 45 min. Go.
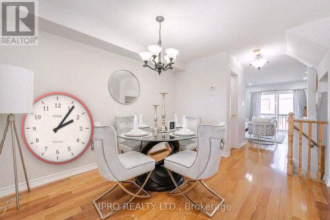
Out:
2 h 06 min
